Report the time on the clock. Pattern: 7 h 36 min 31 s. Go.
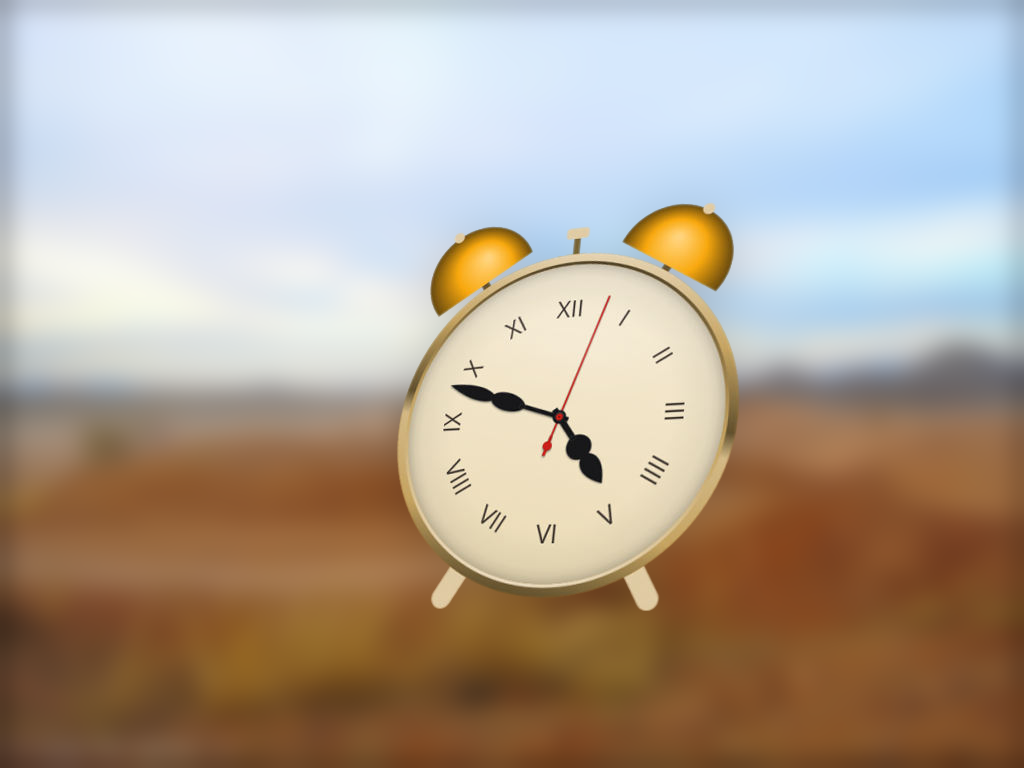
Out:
4 h 48 min 03 s
